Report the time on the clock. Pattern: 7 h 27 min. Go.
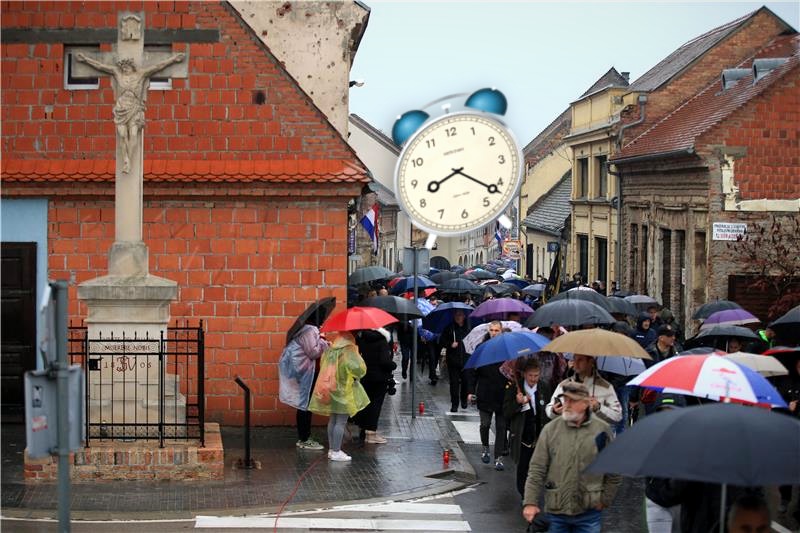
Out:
8 h 22 min
